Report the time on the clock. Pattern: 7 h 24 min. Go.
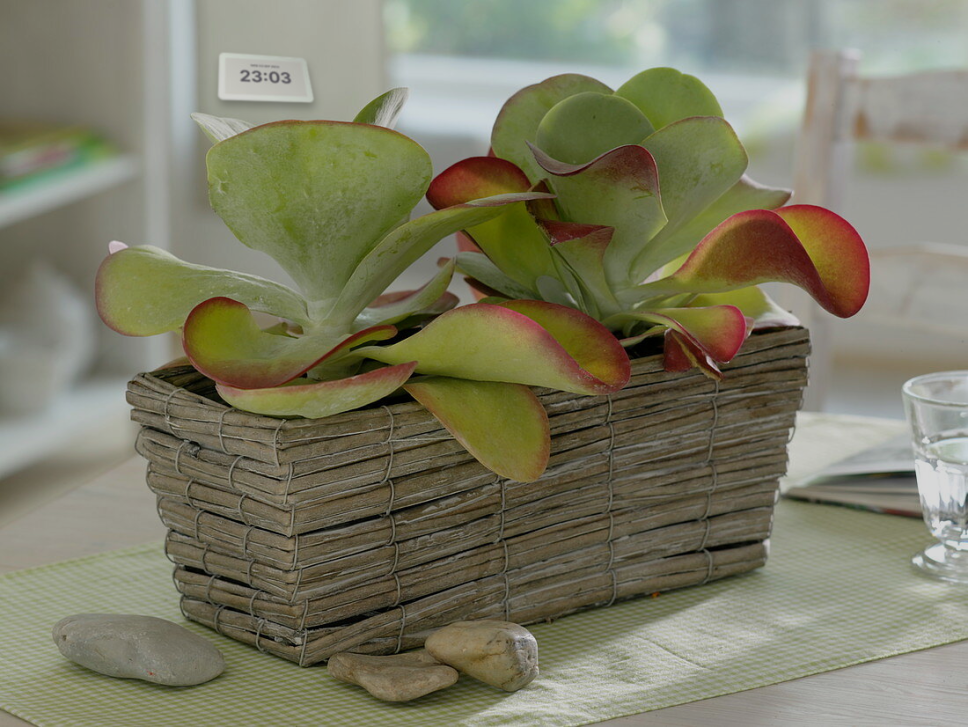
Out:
23 h 03 min
